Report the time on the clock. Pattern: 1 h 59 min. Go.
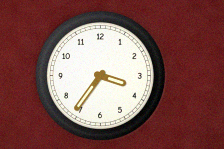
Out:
3 h 36 min
